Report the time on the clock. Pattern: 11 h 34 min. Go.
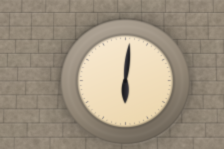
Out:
6 h 01 min
